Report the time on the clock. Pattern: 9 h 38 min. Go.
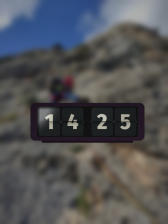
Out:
14 h 25 min
